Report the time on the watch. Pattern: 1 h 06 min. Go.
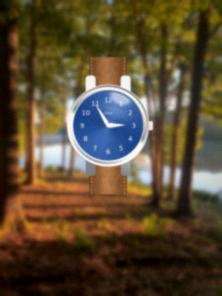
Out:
2 h 55 min
